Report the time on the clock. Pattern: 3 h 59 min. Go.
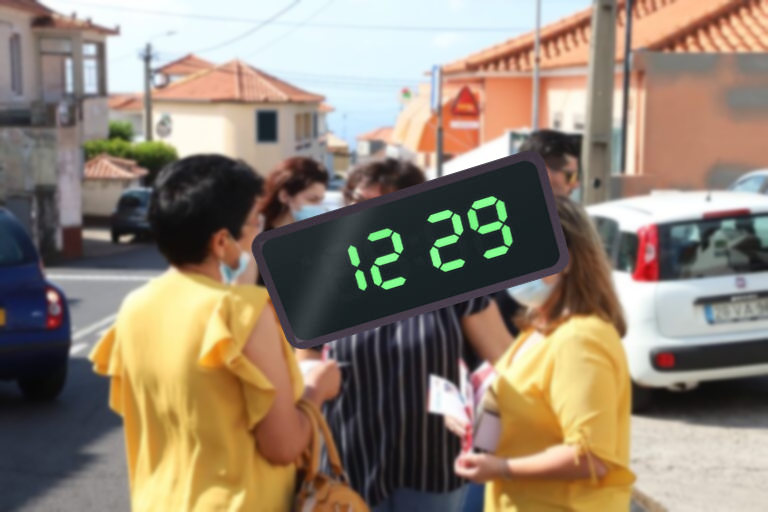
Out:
12 h 29 min
